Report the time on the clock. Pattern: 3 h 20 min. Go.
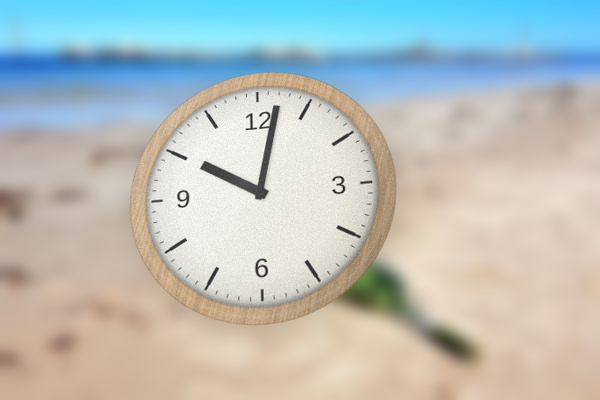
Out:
10 h 02 min
